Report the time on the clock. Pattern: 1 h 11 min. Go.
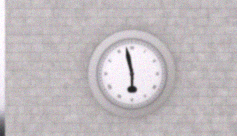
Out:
5 h 58 min
